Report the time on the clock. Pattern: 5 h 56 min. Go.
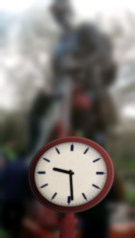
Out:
9 h 29 min
